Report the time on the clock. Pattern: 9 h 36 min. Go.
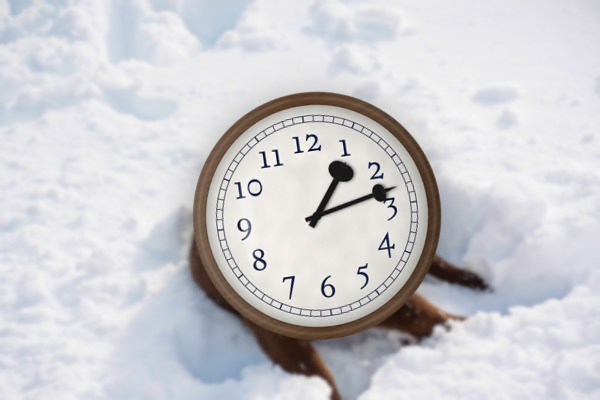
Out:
1 h 13 min
